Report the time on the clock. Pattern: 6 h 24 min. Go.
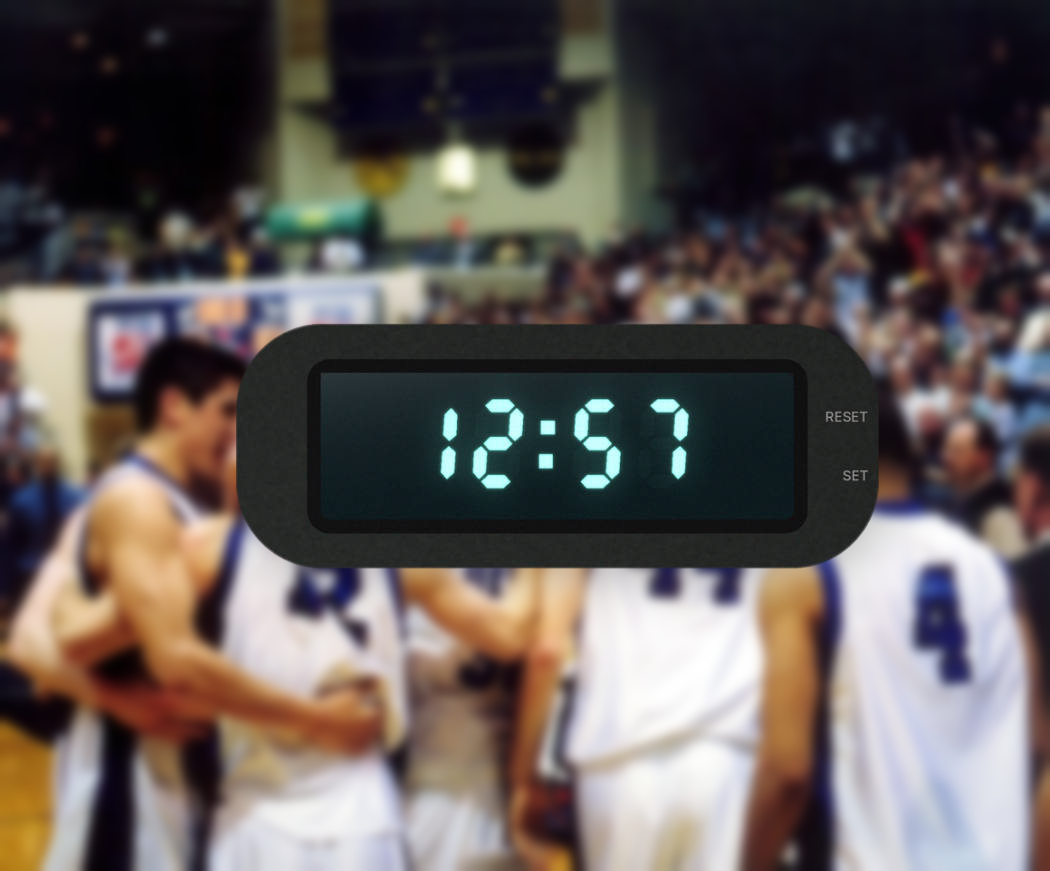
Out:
12 h 57 min
